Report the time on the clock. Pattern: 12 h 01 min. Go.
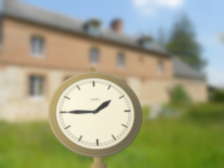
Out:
1 h 45 min
